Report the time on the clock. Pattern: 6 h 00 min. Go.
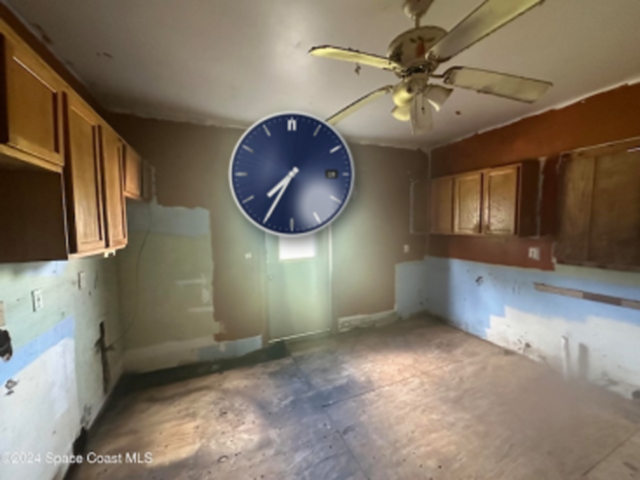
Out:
7 h 35 min
